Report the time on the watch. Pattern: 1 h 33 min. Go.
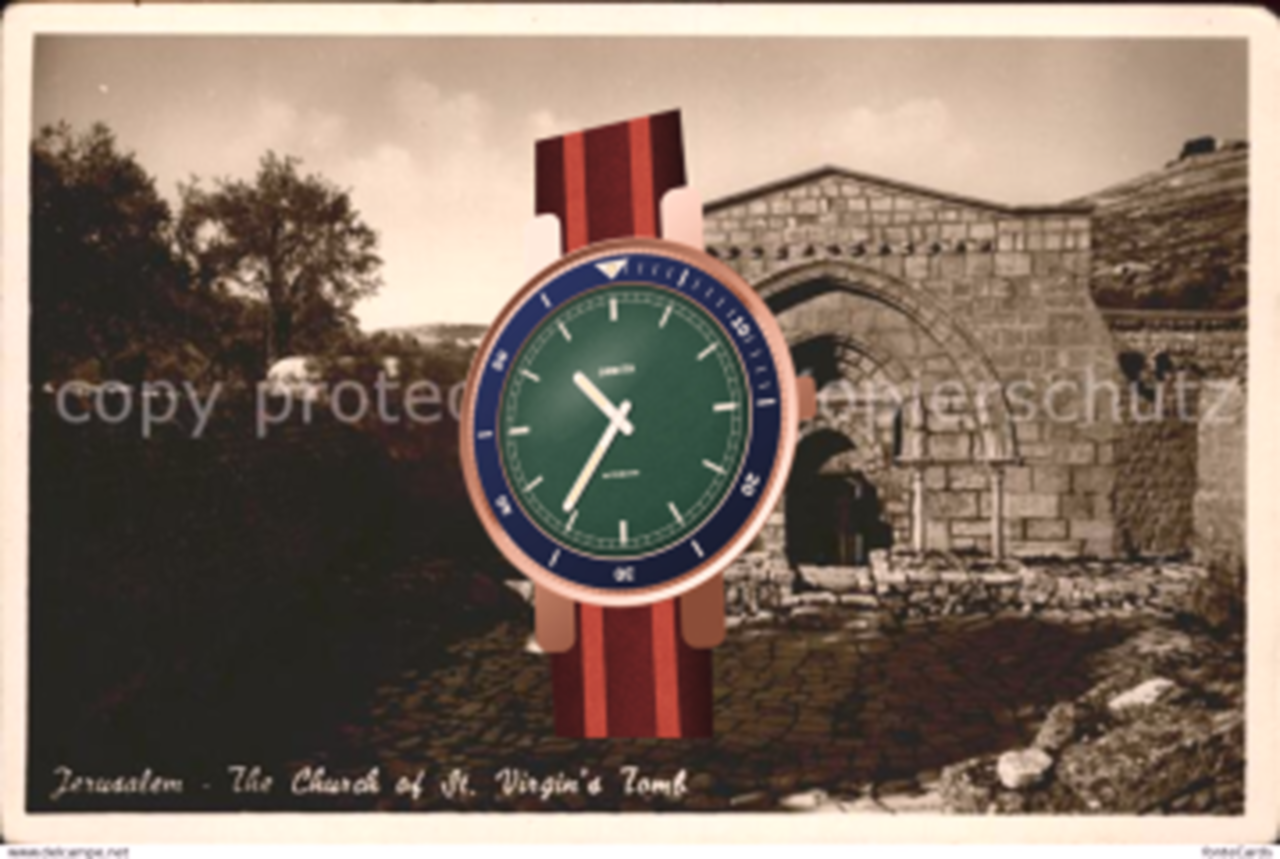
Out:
10 h 36 min
